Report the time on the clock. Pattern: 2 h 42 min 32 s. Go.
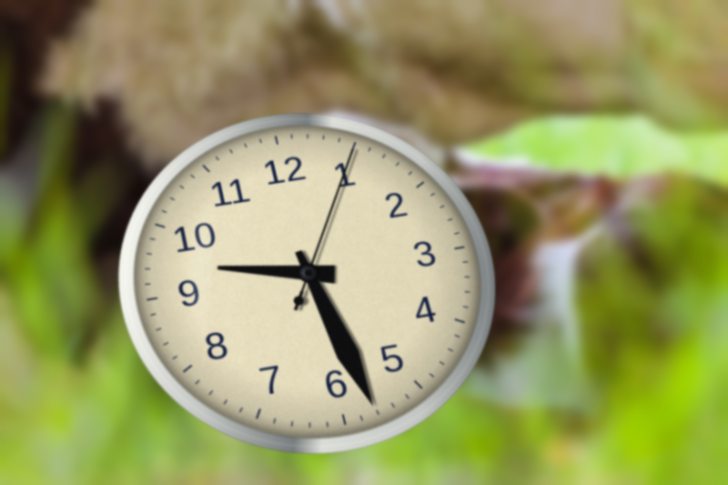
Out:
9 h 28 min 05 s
